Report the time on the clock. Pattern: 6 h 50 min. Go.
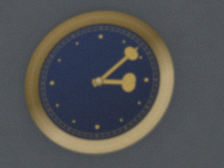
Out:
3 h 08 min
